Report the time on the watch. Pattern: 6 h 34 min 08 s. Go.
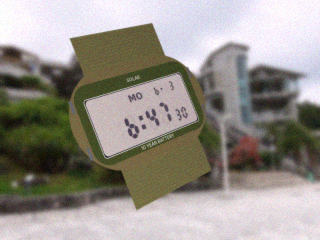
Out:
6 h 47 min 30 s
